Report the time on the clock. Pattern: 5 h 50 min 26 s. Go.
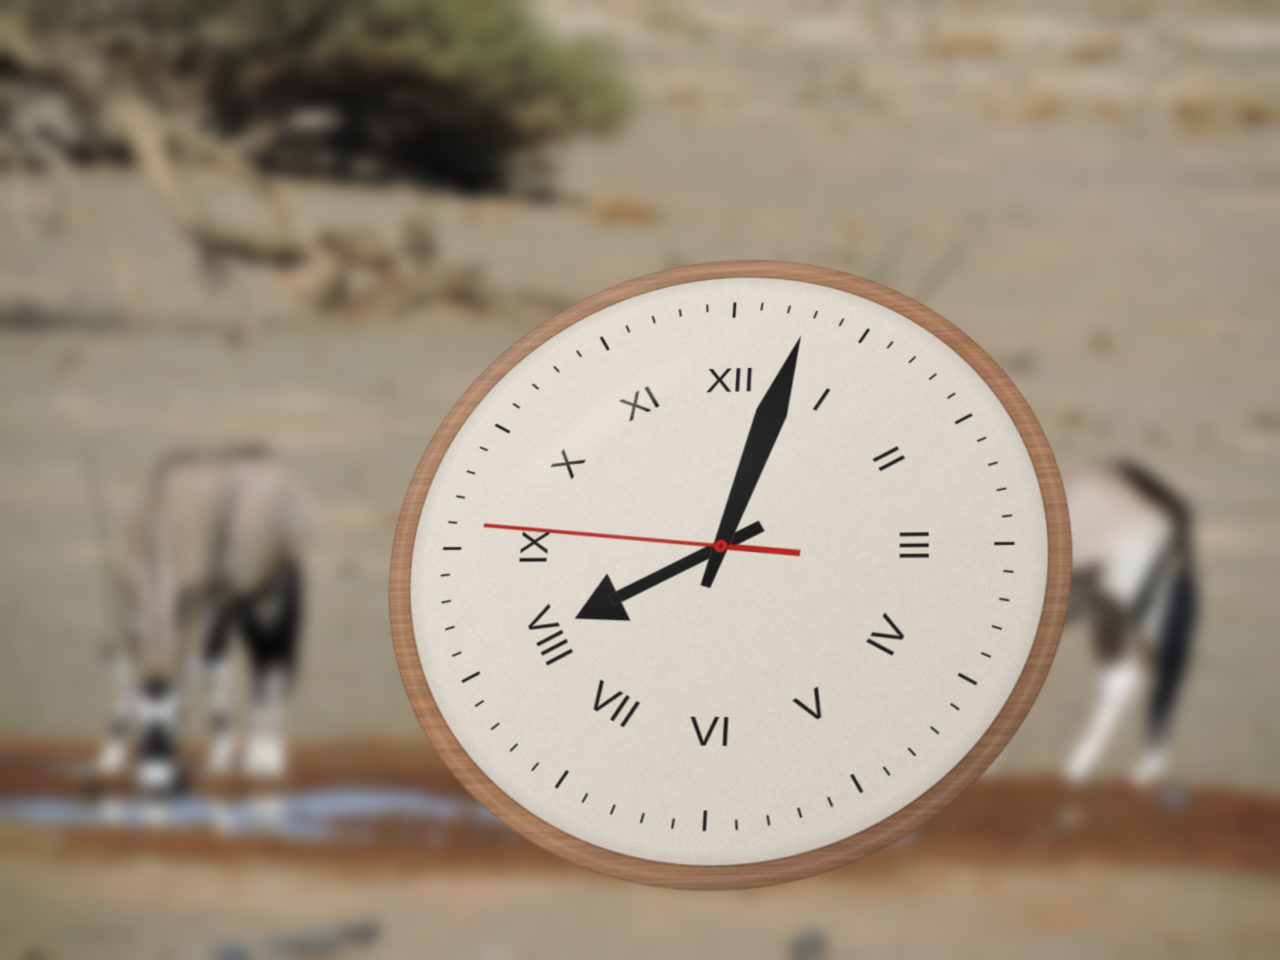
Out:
8 h 02 min 46 s
